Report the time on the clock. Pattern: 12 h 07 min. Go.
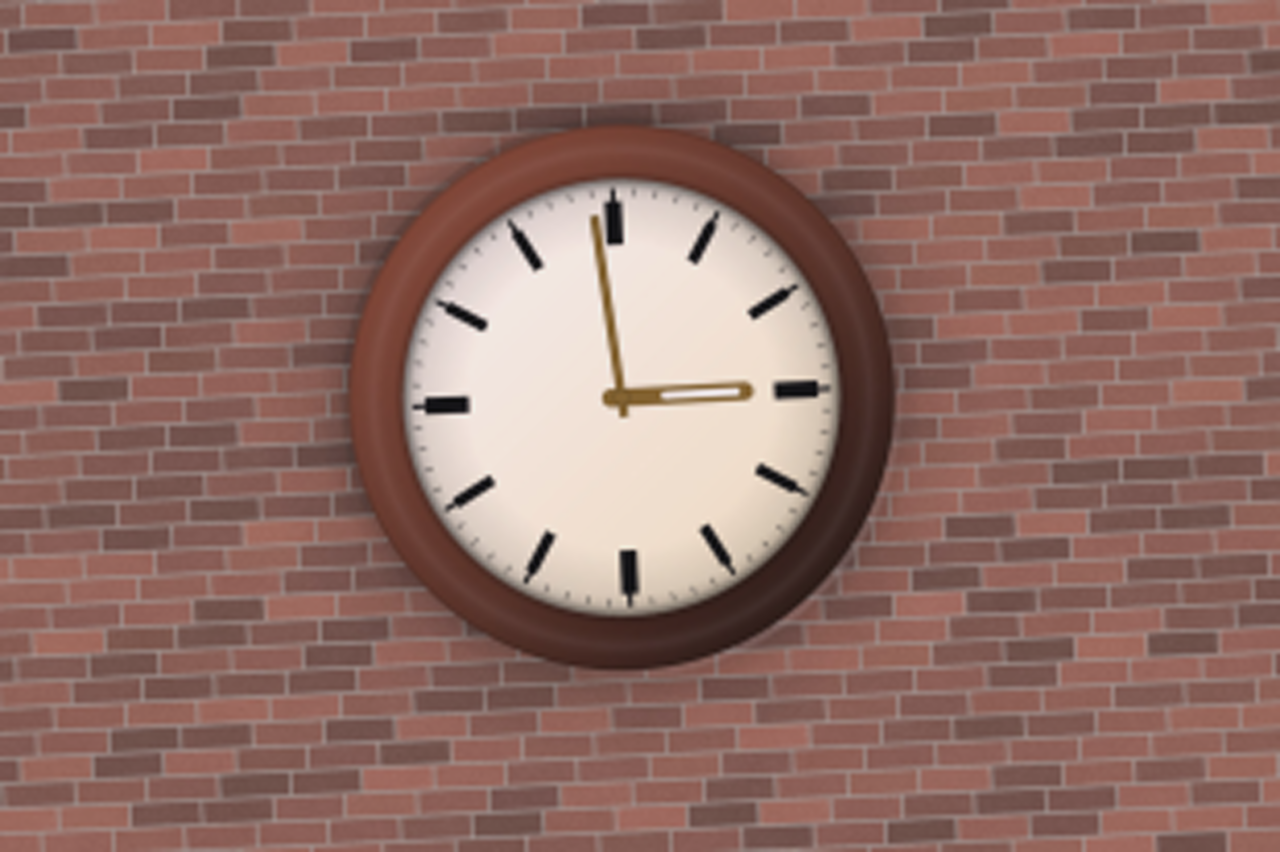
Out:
2 h 59 min
